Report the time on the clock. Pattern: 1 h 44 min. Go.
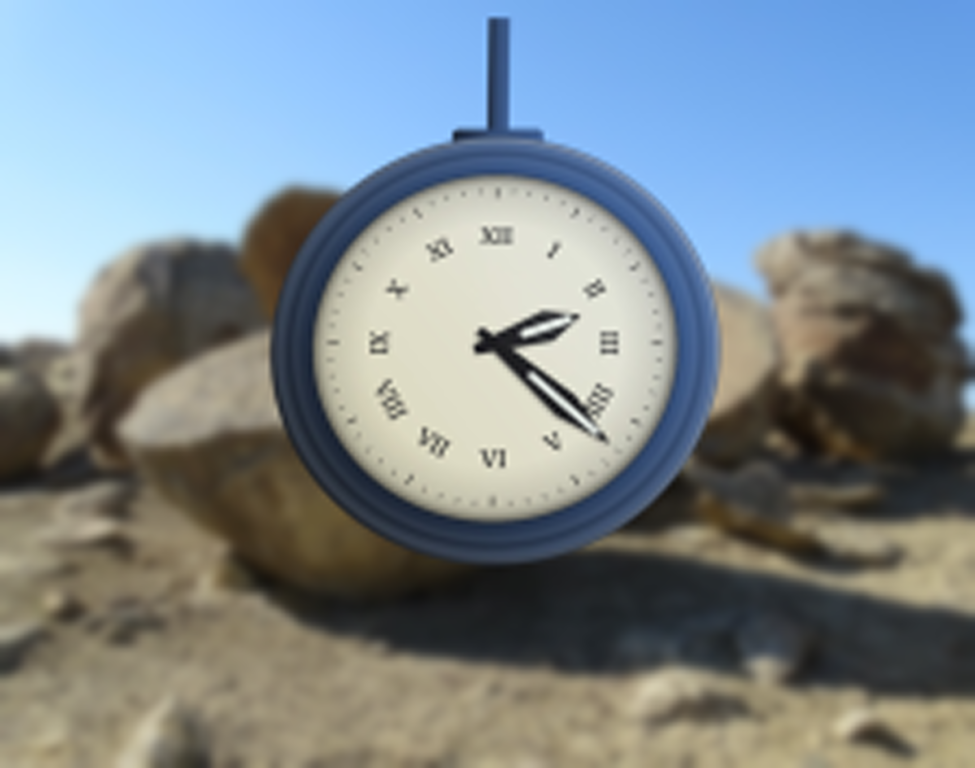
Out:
2 h 22 min
